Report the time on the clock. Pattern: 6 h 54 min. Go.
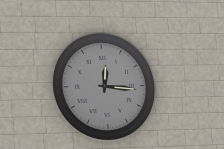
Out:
12 h 16 min
